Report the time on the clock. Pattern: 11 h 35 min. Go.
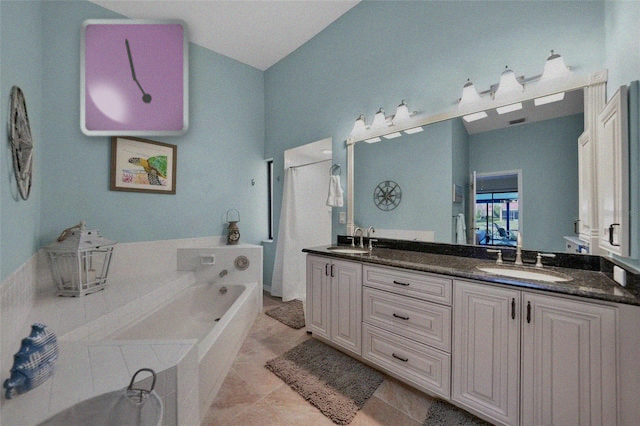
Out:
4 h 58 min
